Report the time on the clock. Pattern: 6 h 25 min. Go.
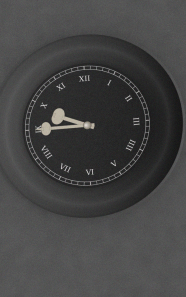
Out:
9 h 45 min
